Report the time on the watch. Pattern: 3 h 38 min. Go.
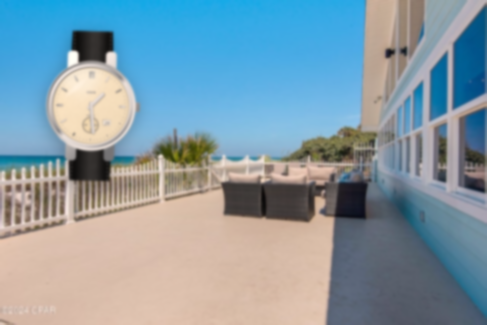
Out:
1 h 29 min
